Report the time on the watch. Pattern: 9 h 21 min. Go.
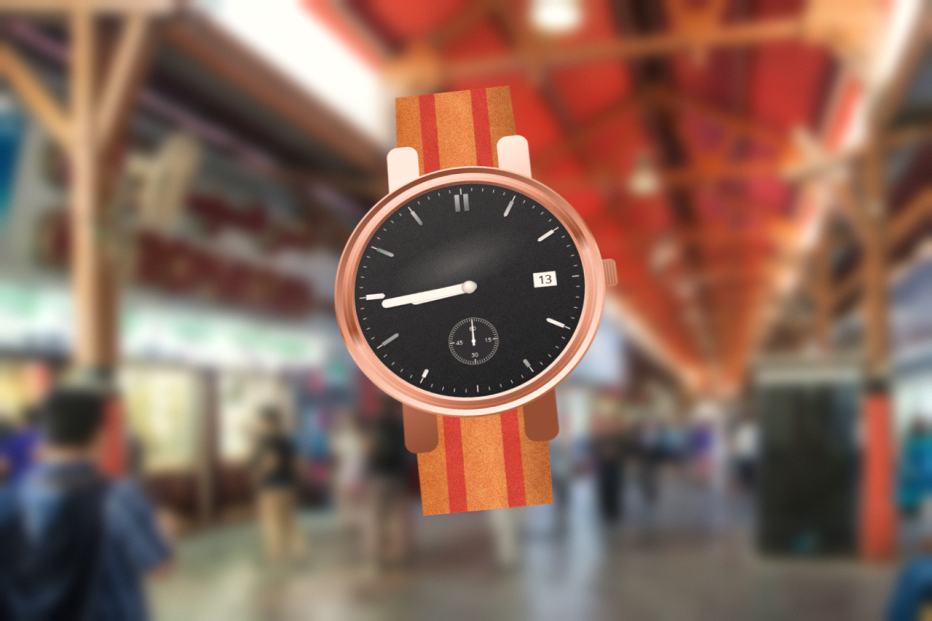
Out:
8 h 44 min
